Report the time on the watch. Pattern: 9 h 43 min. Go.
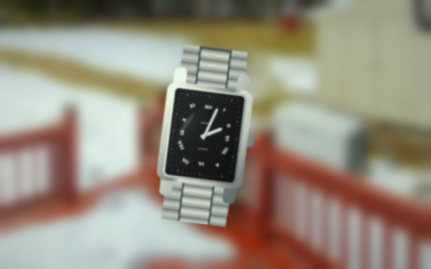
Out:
2 h 03 min
